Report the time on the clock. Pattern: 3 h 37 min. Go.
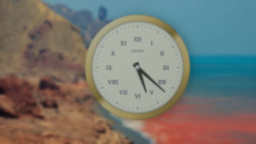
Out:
5 h 22 min
